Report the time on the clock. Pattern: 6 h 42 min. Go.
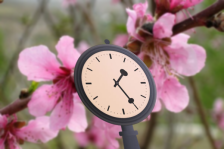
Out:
1 h 25 min
